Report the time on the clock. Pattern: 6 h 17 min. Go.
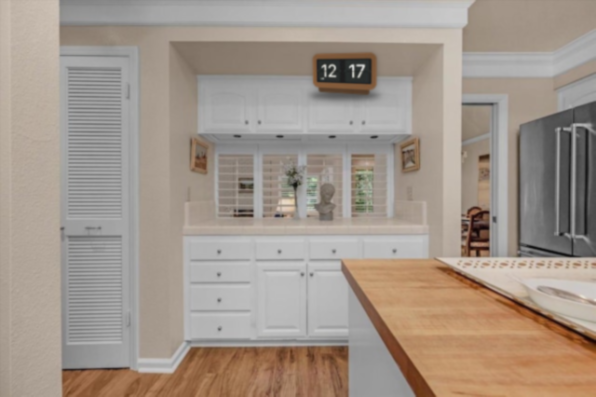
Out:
12 h 17 min
